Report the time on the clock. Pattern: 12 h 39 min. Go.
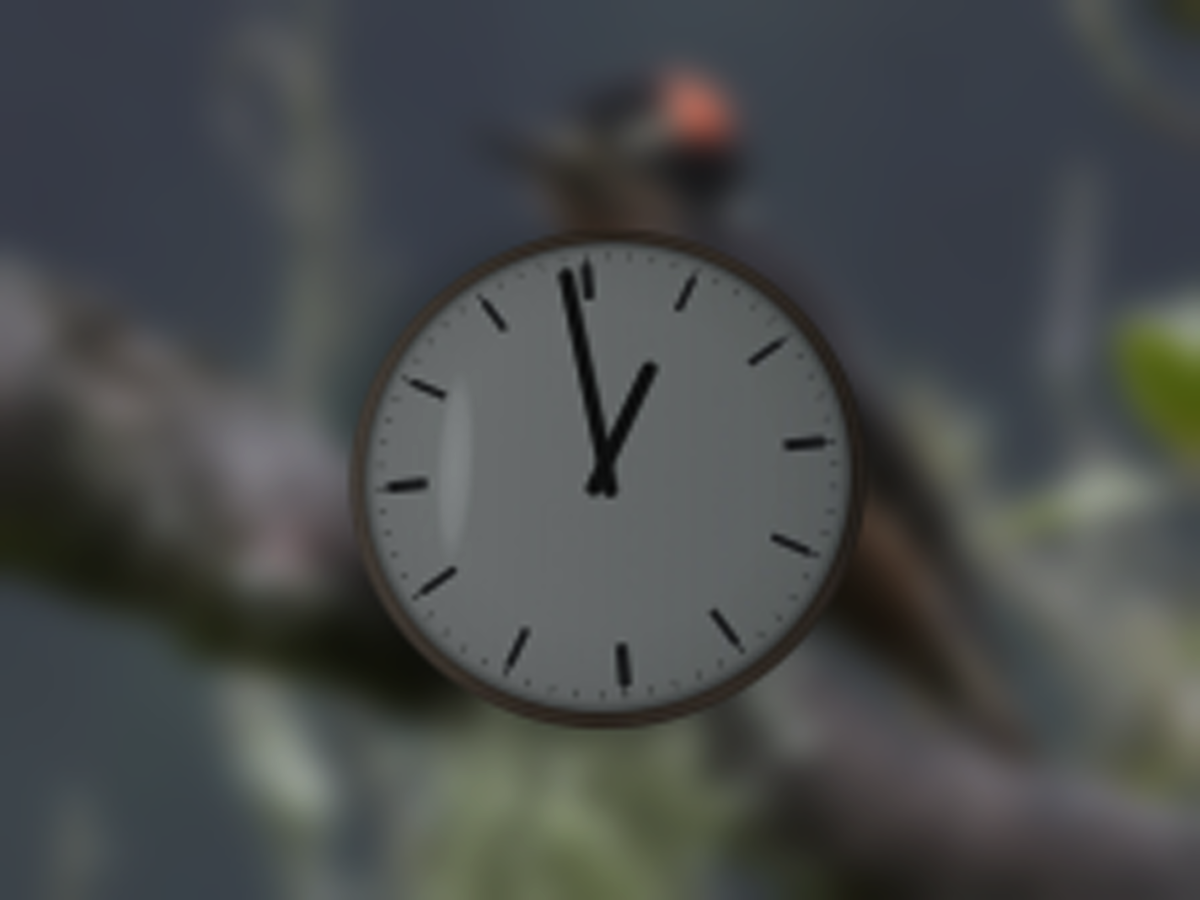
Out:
12 h 59 min
